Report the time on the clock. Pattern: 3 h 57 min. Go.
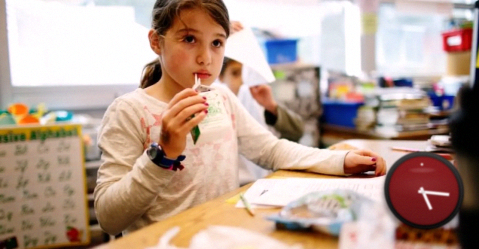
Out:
5 h 16 min
